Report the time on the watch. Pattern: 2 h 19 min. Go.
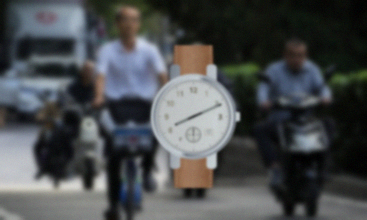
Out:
8 h 11 min
